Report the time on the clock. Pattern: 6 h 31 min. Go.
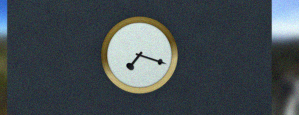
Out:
7 h 18 min
